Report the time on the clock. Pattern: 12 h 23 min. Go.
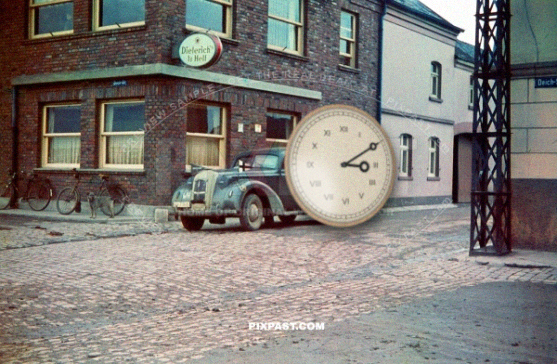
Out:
3 h 10 min
